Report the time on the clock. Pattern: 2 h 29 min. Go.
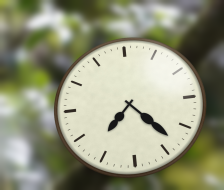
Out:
7 h 23 min
